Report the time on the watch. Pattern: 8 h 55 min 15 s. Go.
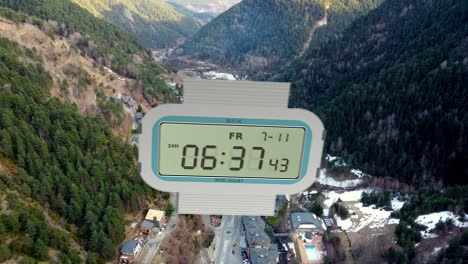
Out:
6 h 37 min 43 s
